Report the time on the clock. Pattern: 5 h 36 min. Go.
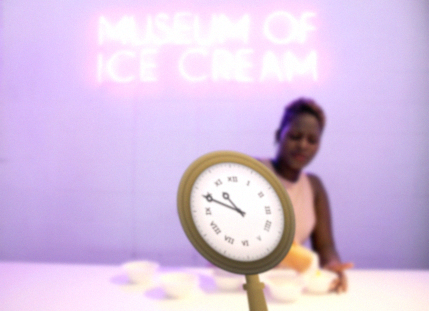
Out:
10 h 49 min
